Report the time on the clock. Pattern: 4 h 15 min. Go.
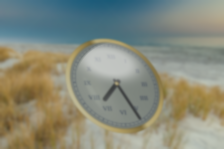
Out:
7 h 26 min
